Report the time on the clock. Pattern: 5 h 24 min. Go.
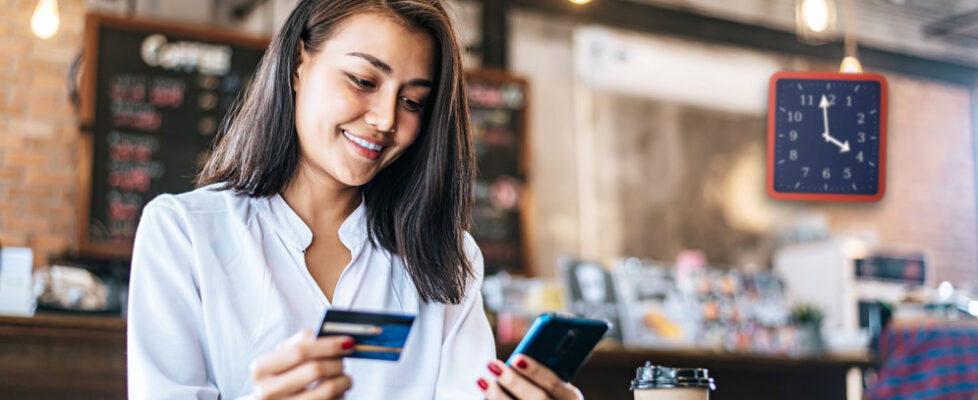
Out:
3 h 59 min
